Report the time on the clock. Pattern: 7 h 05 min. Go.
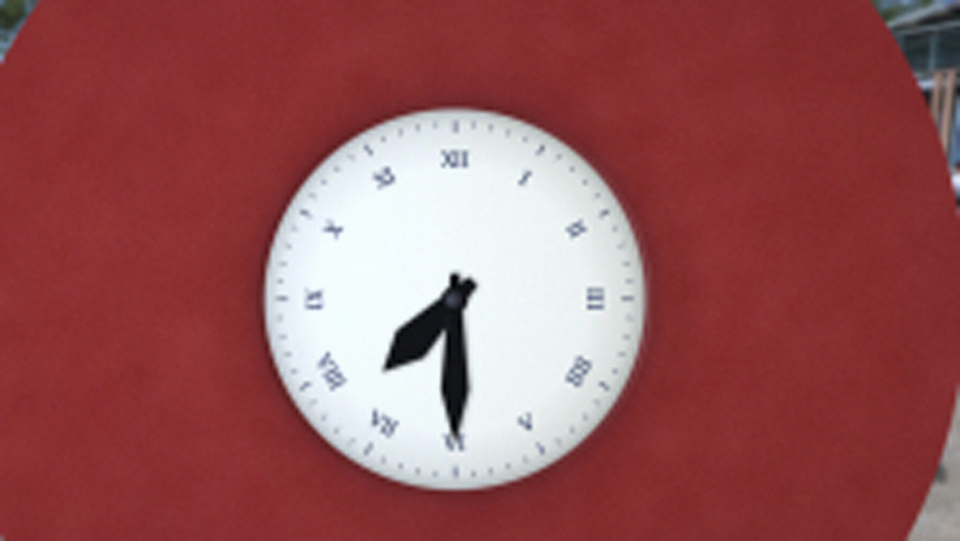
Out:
7 h 30 min
